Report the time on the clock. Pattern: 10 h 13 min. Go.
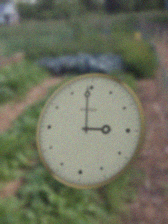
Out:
2 h 59 min
